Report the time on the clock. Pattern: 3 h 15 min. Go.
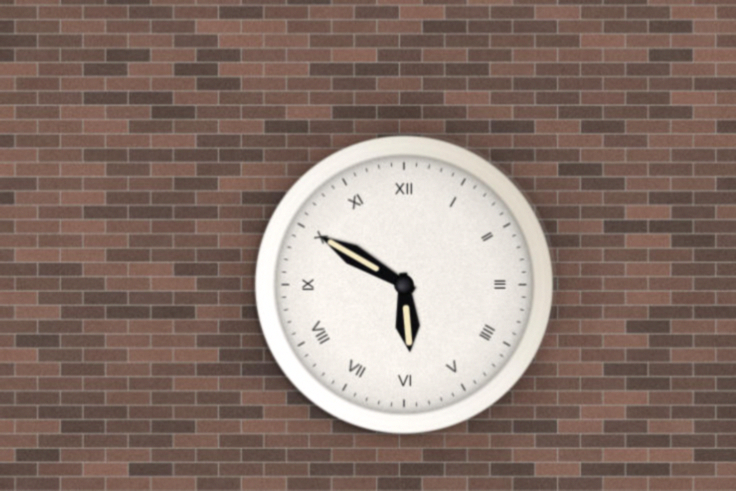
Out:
5 h 50 min
